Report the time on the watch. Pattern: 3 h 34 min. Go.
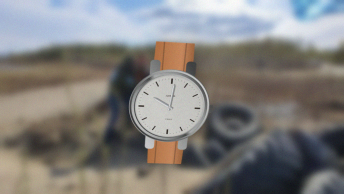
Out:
10 h 01 min
